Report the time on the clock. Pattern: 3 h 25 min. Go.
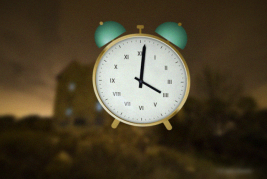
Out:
4 h 01 min
